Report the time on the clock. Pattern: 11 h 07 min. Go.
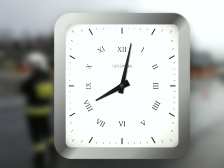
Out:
8 h 02 min
